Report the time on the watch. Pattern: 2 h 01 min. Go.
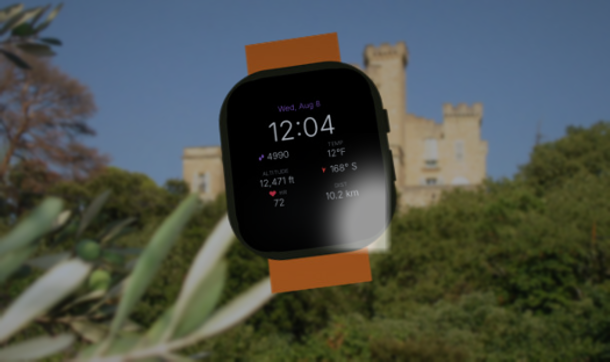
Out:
12 h 04 min
